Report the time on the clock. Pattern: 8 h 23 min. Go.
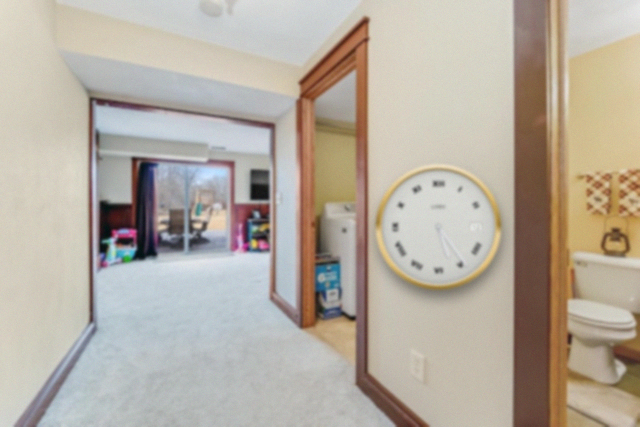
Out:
5 h 24 min
